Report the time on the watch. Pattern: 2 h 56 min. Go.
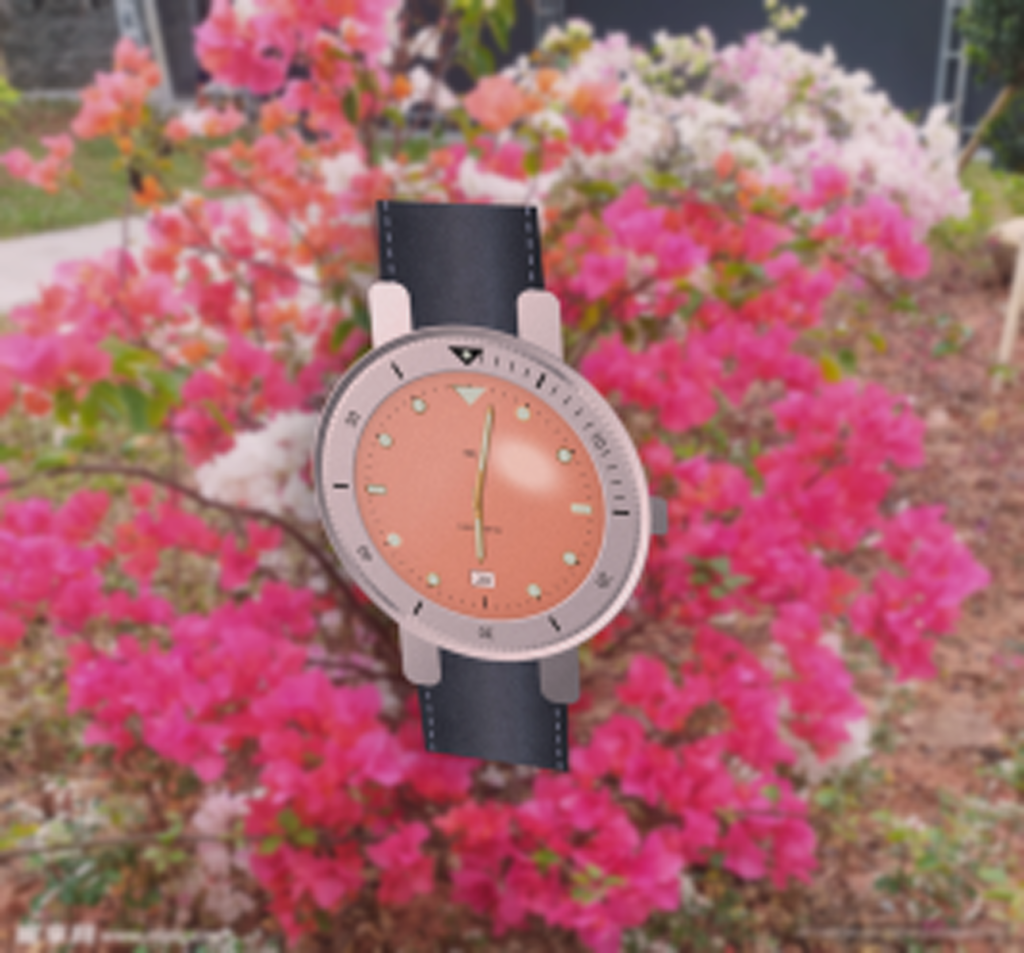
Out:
6 h 02 min
